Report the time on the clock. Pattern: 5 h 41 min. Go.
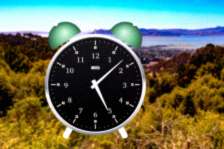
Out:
5 h 08 min
